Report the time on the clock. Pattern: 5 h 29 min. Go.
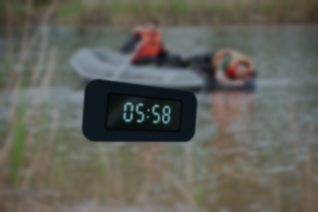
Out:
5 h 58 min
